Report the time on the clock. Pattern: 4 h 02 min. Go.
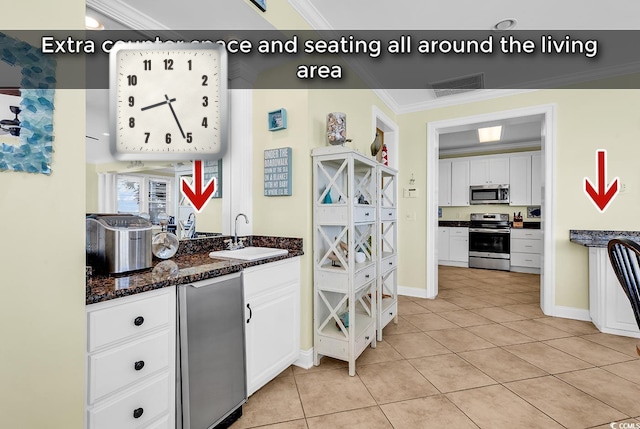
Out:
8 h 26 min
